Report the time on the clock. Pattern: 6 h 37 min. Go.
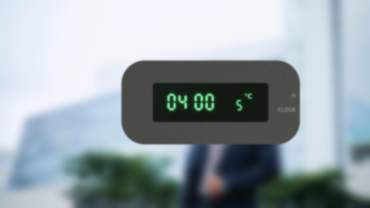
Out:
4 h 00 min
